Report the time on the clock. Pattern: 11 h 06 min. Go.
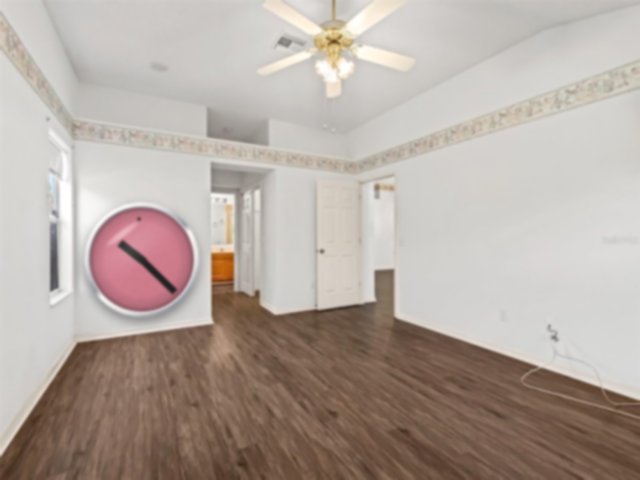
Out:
10 h 23 min
